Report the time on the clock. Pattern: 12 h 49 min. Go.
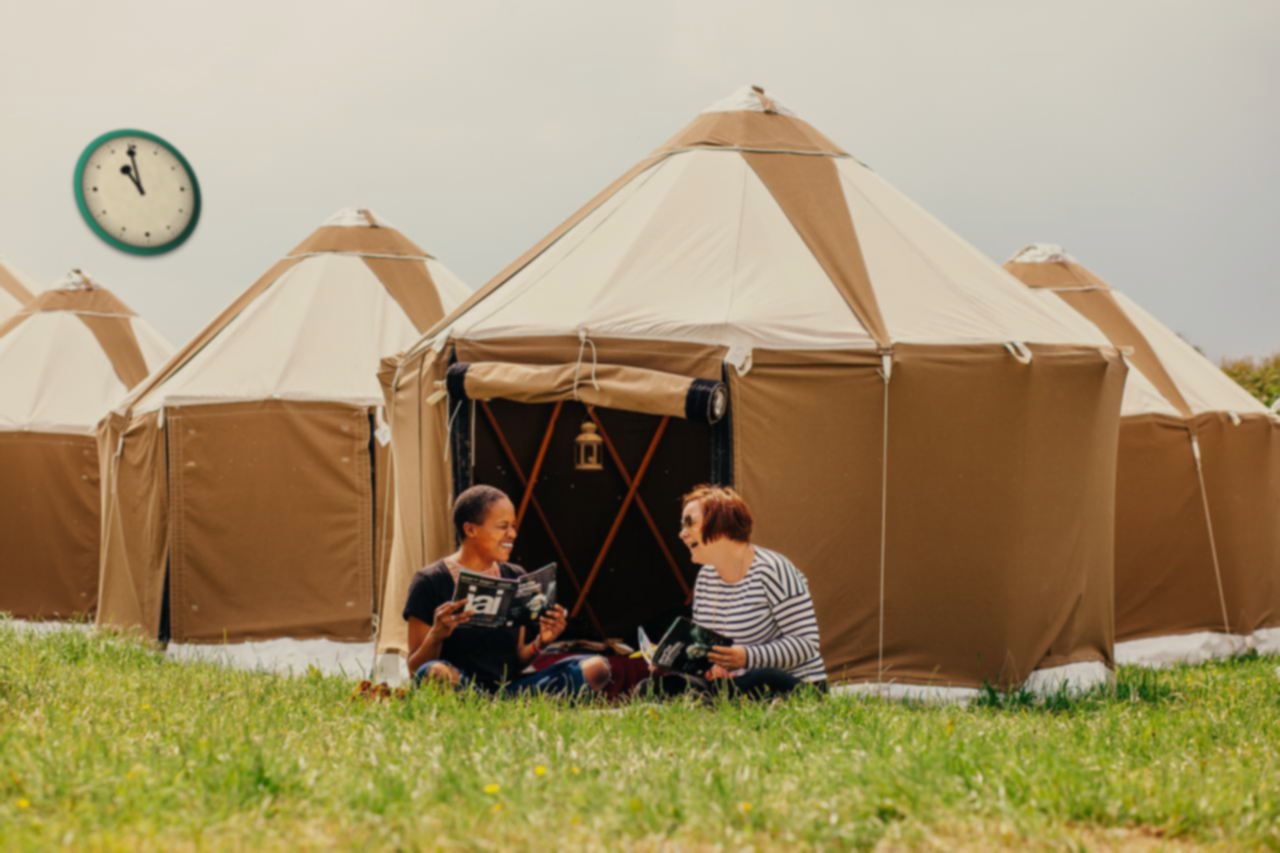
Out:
10 h 59 min
